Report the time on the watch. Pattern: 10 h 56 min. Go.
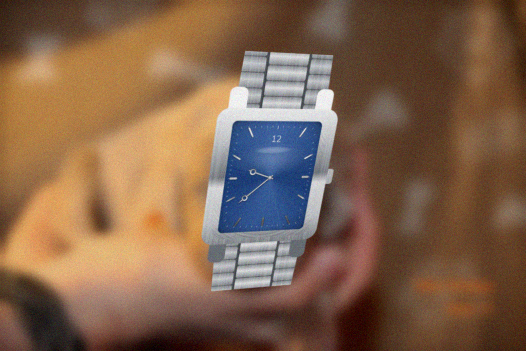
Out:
9 h 38 min
